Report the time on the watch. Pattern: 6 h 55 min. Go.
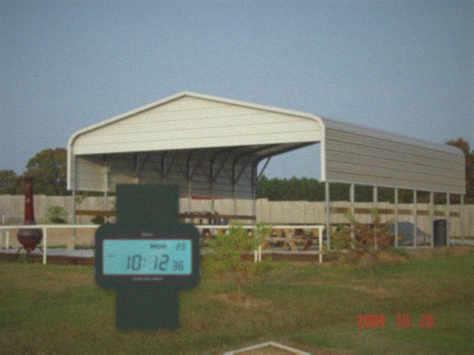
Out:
10 h 12 min
